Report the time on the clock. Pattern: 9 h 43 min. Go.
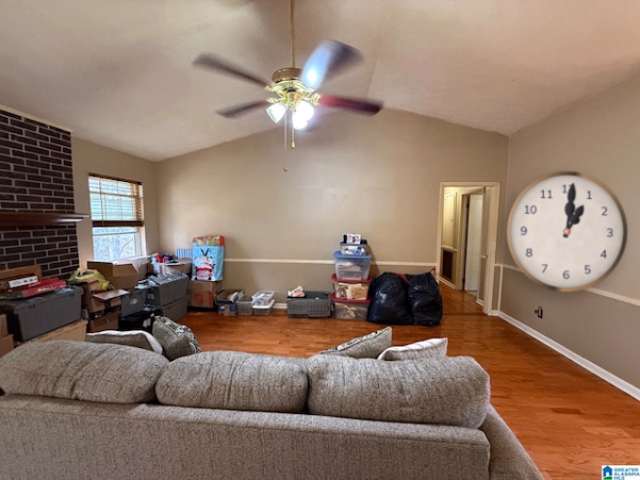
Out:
1 h 01 min
